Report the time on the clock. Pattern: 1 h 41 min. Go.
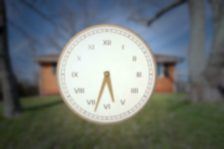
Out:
5 h 33 min
